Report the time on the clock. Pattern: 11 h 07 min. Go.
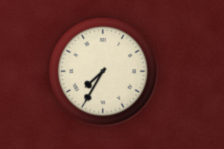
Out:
7 h 35 min
